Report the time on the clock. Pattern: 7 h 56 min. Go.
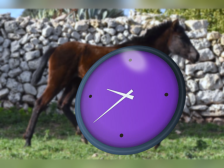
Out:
9 h 38 min
